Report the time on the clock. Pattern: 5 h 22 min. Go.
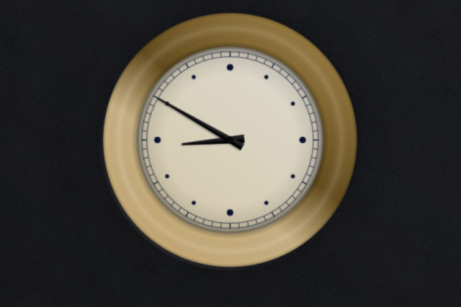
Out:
8 h 50 min
